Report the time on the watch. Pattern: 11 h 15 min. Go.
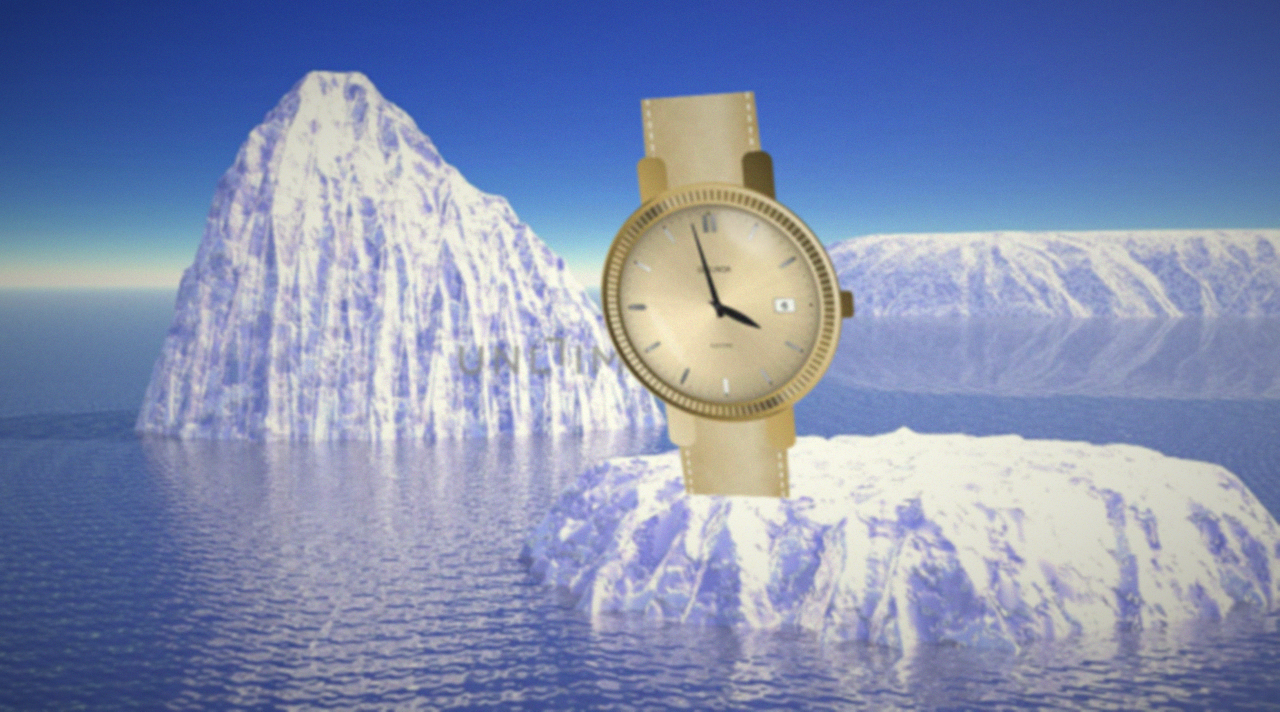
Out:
3 h 58 min
